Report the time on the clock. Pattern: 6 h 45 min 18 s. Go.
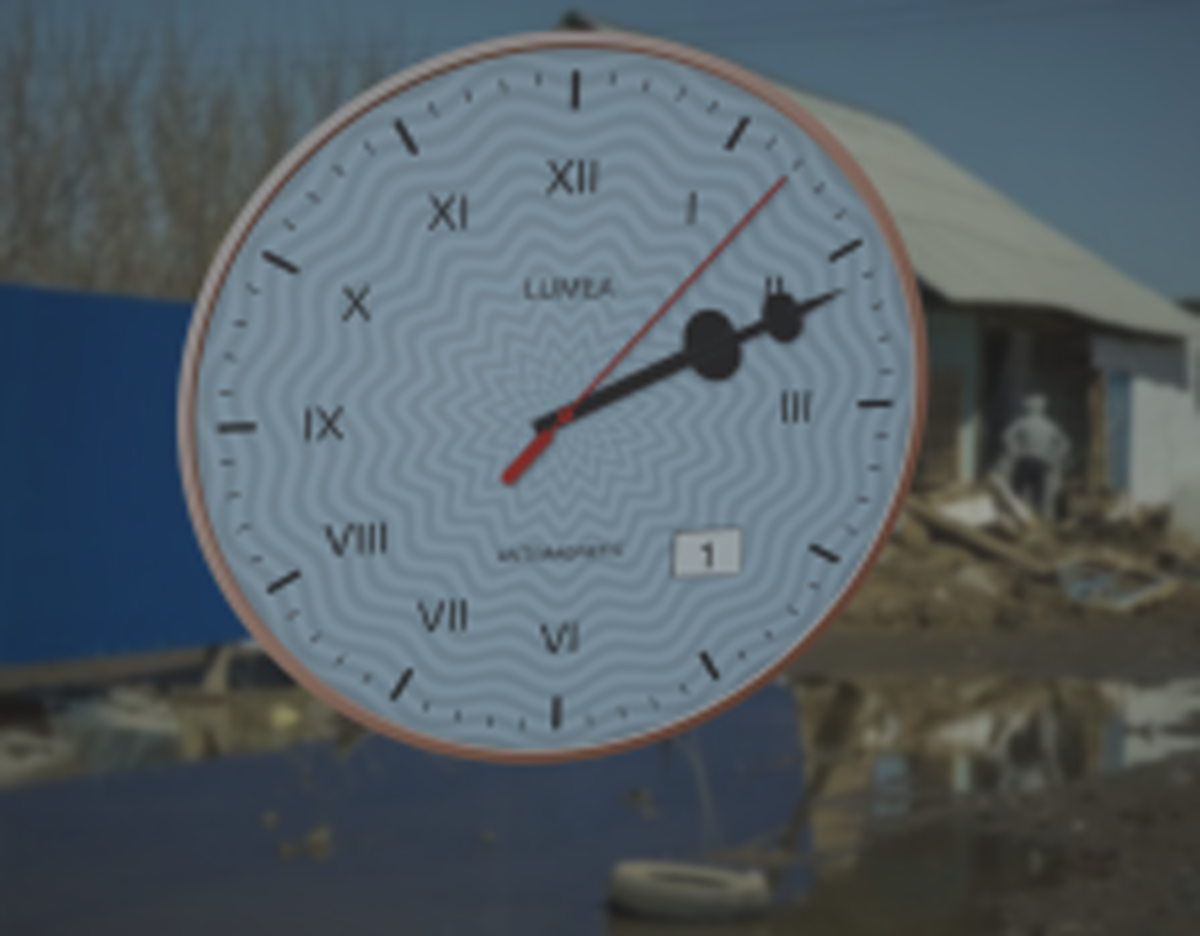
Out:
2 h 11 min 07 s
